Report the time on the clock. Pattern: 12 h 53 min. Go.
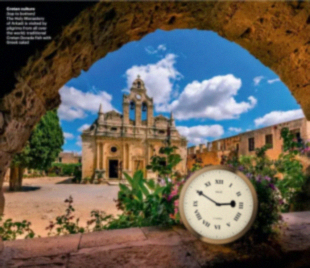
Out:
2 h 50 min
